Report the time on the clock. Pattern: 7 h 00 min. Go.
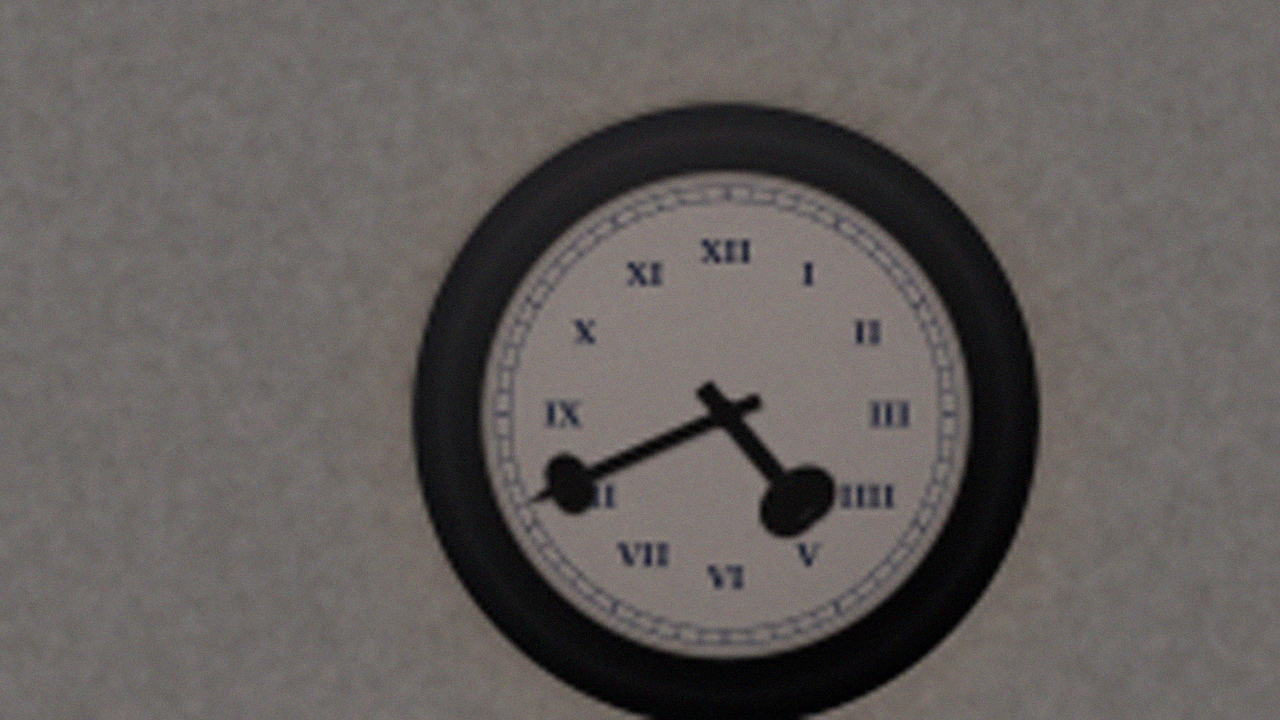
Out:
4 h 41 min
